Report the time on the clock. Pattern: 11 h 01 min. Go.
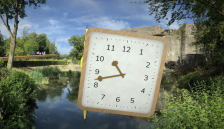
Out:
10 h 42 min
